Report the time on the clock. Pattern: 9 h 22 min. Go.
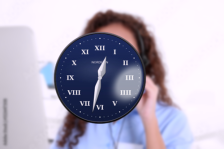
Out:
12 h 32 min
